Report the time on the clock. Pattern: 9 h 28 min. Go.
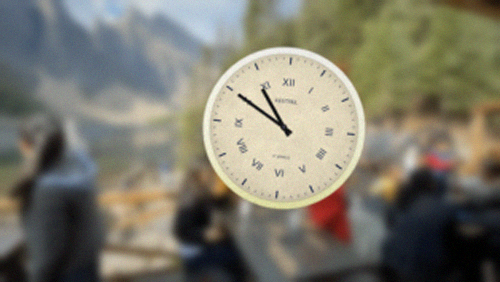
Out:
10 h 50 min
